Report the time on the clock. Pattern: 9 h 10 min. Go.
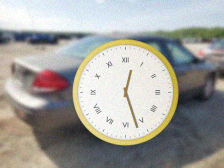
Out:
12 h 27 min
